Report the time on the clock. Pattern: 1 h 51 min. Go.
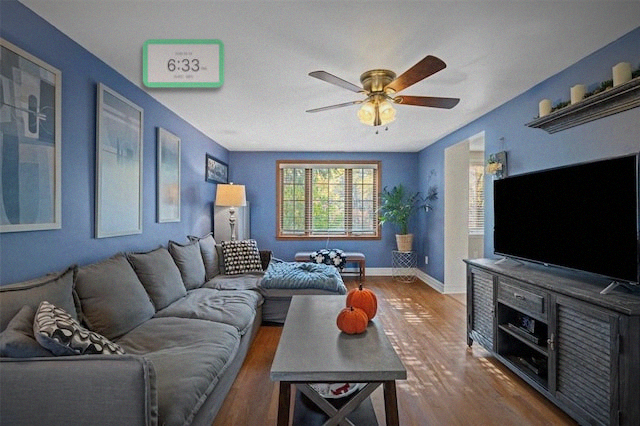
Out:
6 h 33 min
